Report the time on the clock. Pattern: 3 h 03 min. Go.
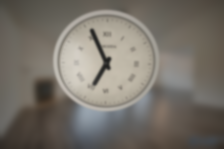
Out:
6 h 56 min
